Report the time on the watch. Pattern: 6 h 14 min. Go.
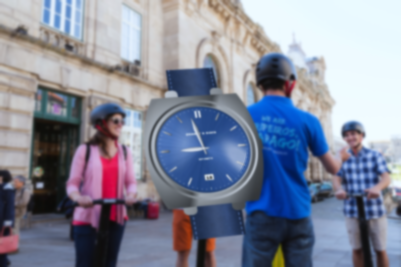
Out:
8 h 58 min
